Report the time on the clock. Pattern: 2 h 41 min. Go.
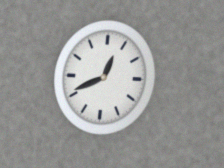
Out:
12 h 41 min
